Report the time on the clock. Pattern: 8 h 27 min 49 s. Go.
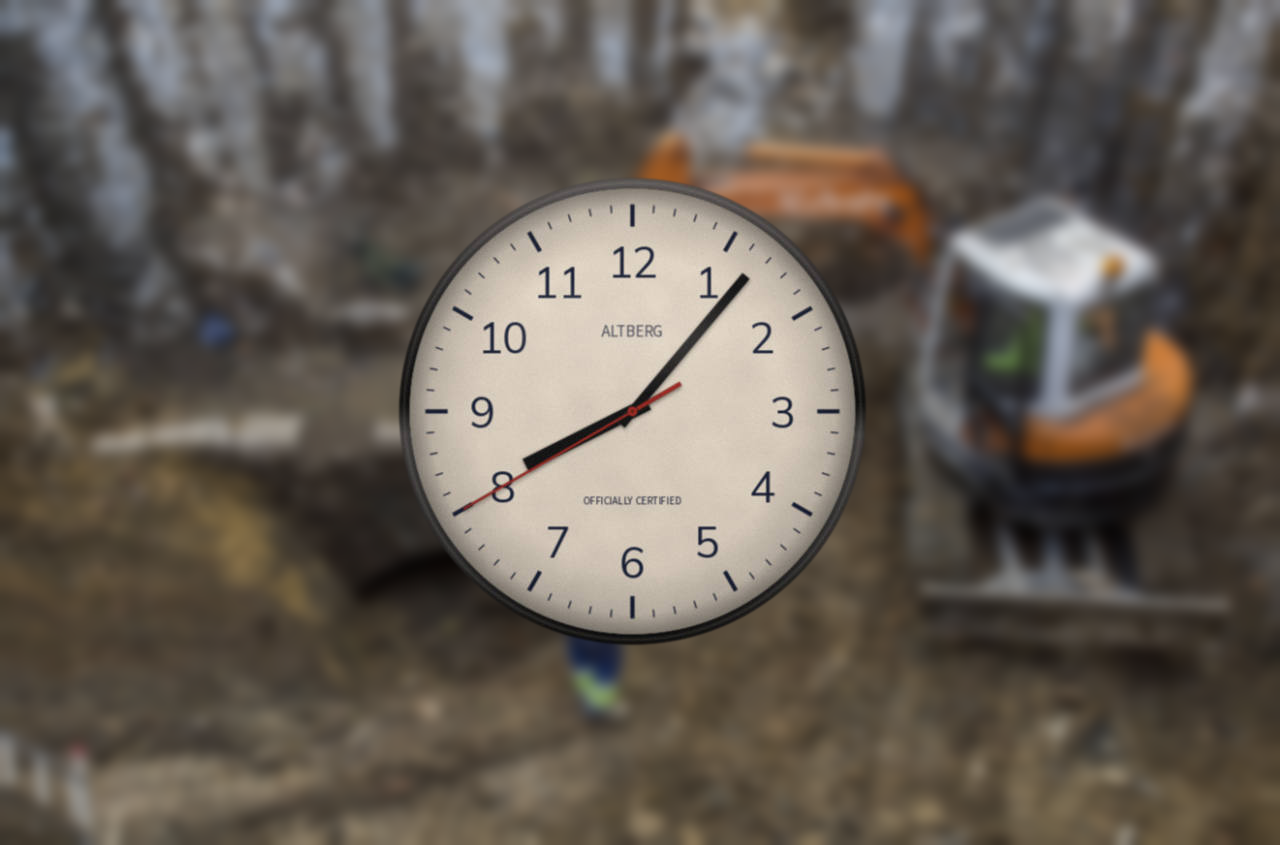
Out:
8 h 06 min 40 s
